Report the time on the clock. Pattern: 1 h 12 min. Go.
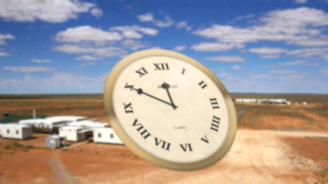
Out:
11 h 50 min
